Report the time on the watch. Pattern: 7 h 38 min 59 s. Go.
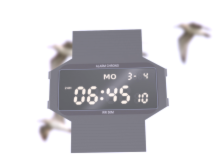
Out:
6 h 45 min 10 s
